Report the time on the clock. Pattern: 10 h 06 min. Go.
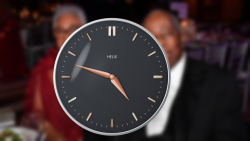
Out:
4 h 48 min
